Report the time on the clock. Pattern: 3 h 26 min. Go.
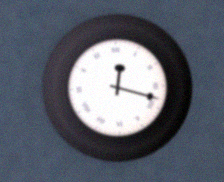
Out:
12 h 18 min
